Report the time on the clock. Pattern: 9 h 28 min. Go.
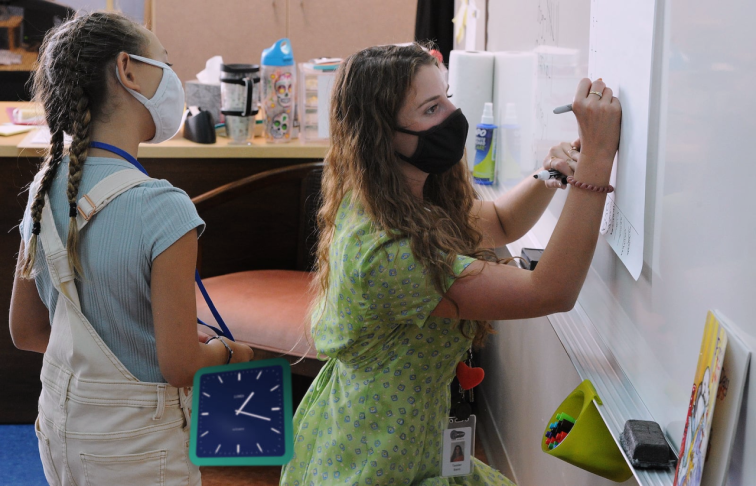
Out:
1 h 18 min
